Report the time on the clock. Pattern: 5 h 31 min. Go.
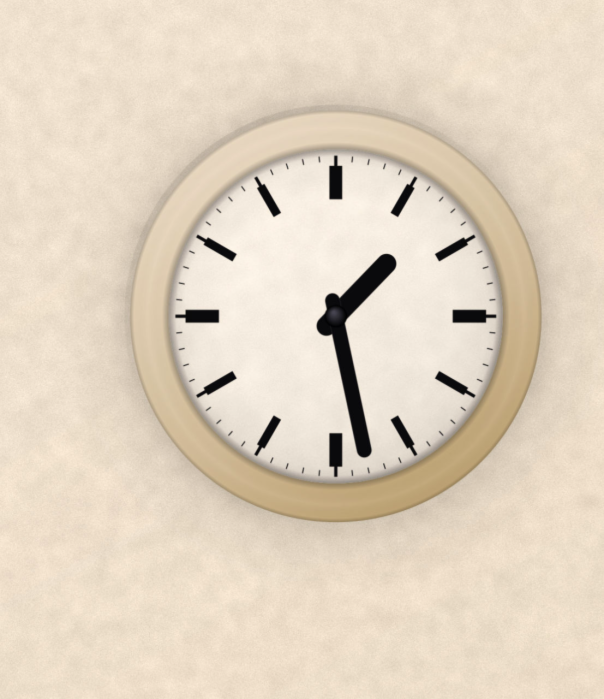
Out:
1 h 28 min
